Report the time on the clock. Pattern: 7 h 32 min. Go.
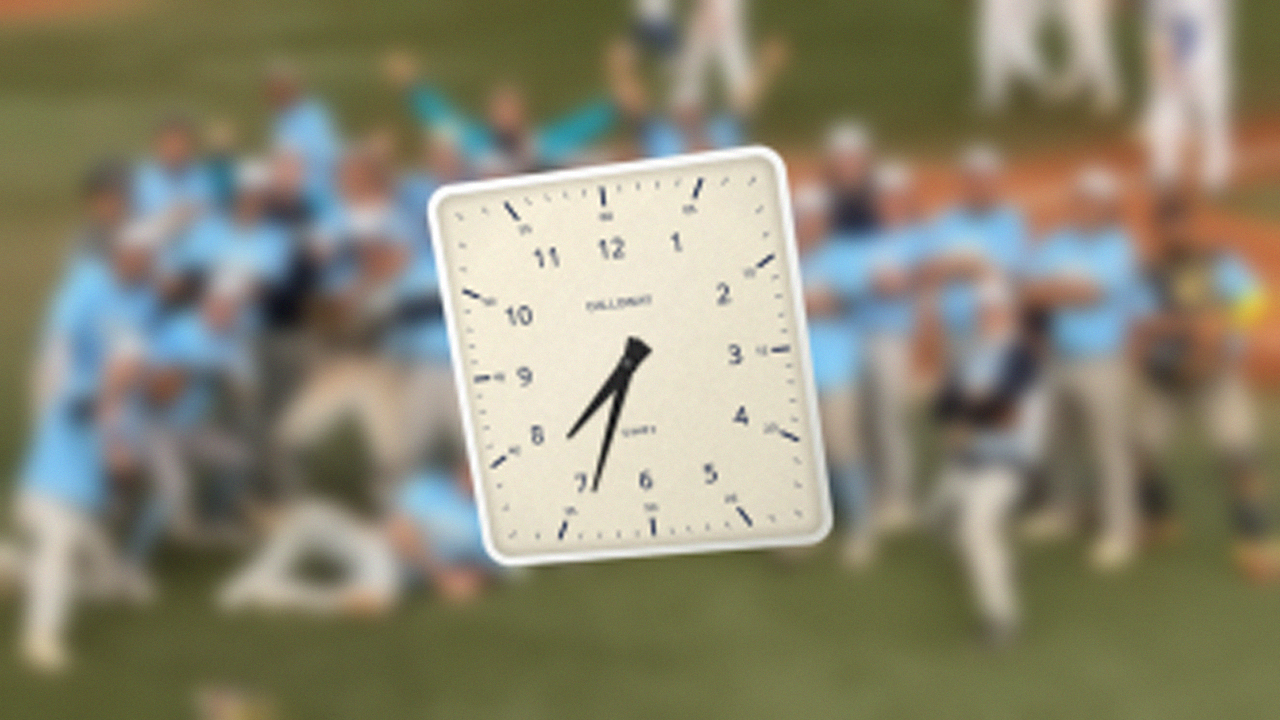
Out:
7 h 34 min
